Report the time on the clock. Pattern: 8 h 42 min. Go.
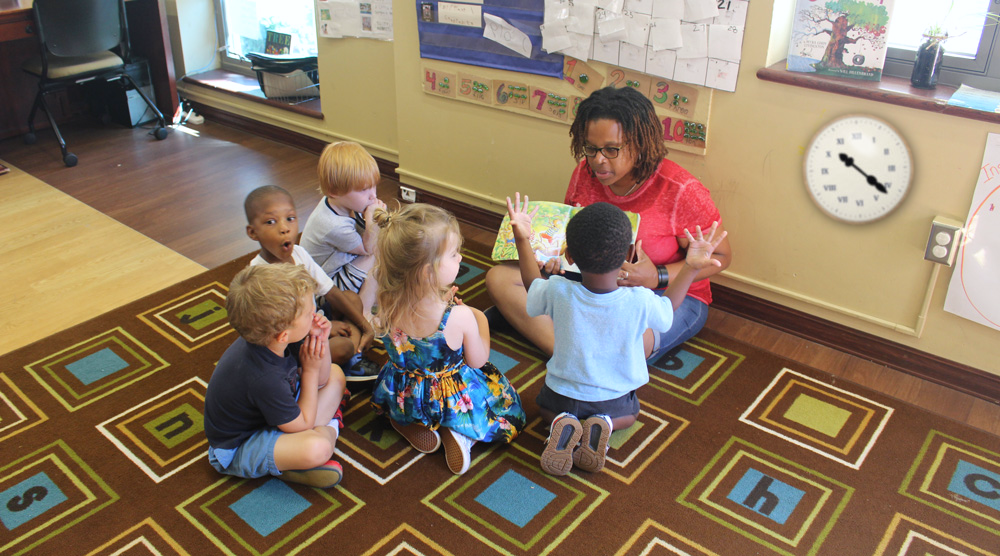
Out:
10 h 22 min
